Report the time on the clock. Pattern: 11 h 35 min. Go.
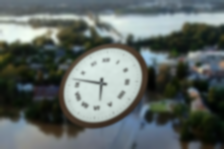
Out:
5 h 47 min
